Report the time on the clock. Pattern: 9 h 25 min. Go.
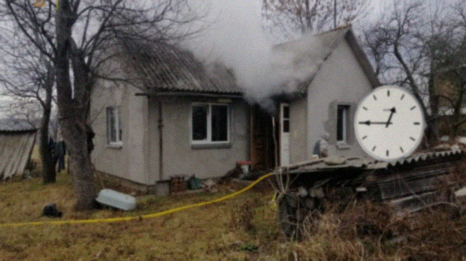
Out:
12 h 45 min
